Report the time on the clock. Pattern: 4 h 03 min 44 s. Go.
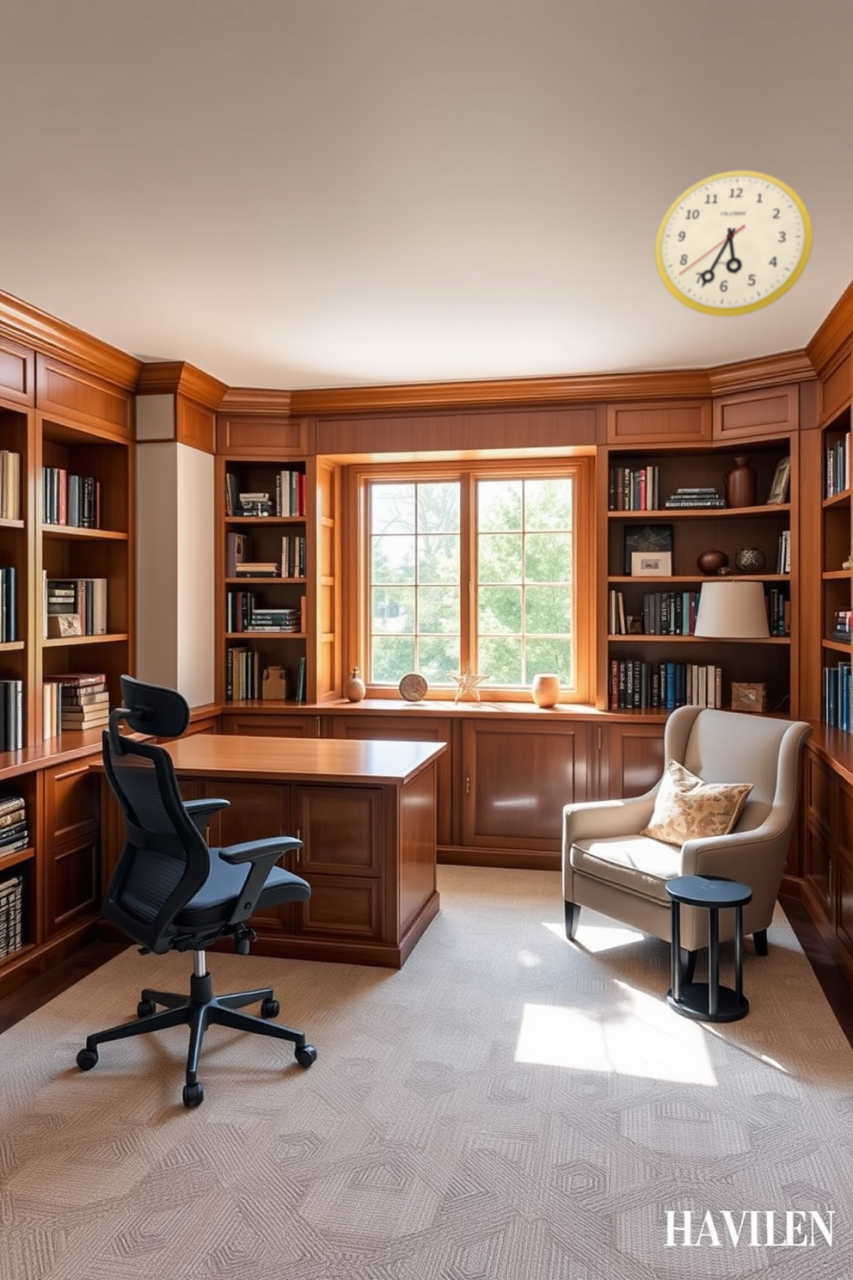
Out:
5 h 33 min 38 s
